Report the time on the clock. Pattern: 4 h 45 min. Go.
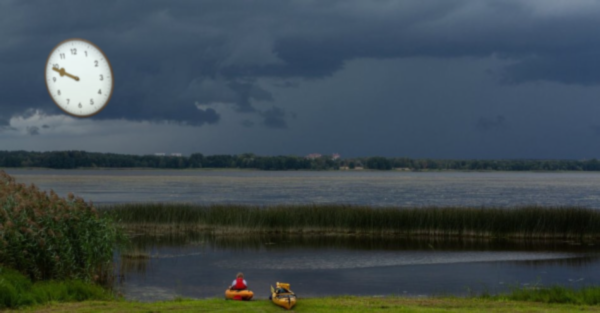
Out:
9 h 49 min
